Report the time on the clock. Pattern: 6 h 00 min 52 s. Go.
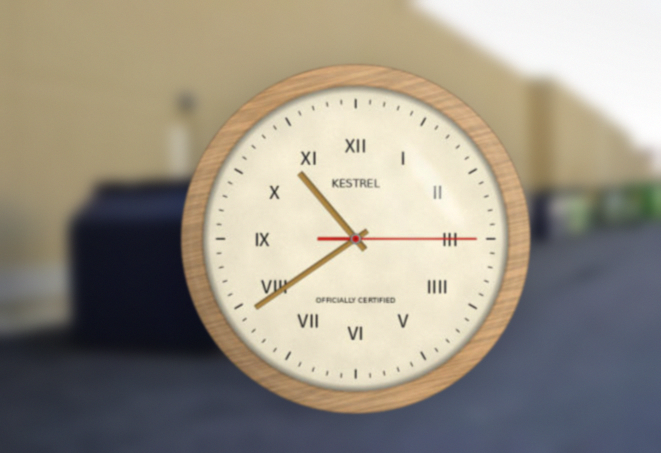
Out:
10 h 39 min 15 s
